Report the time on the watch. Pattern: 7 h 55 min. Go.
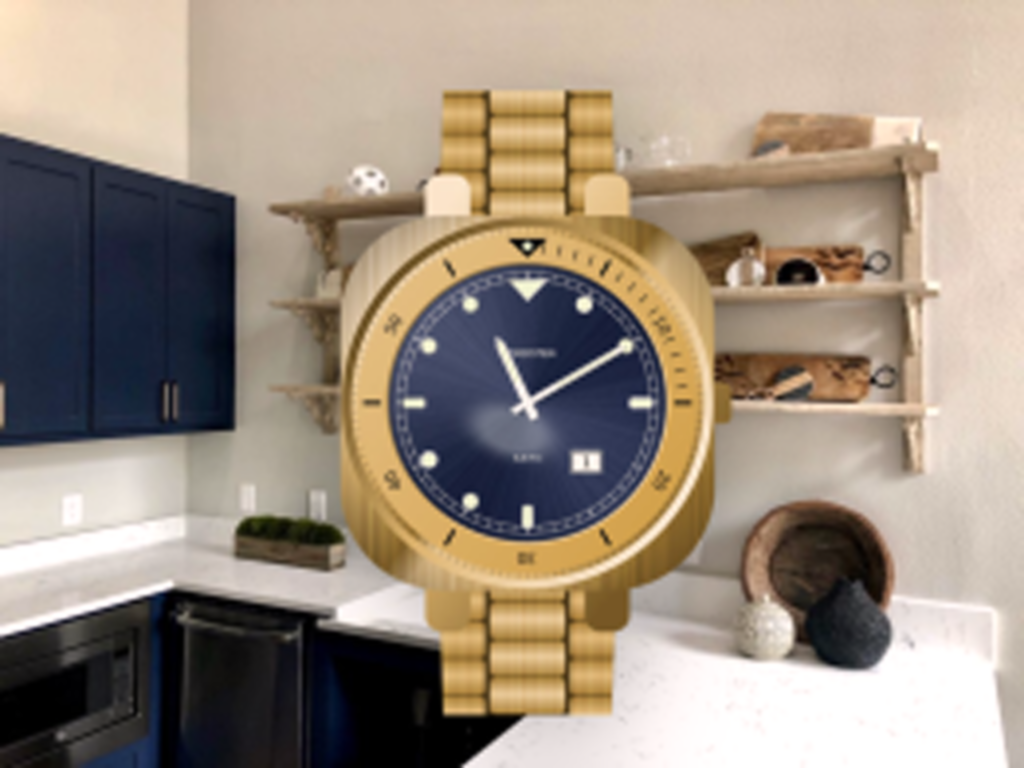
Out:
11 h 10 min
